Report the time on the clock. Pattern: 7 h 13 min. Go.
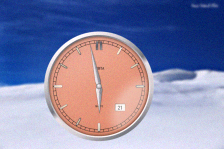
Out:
5 h 58 min
